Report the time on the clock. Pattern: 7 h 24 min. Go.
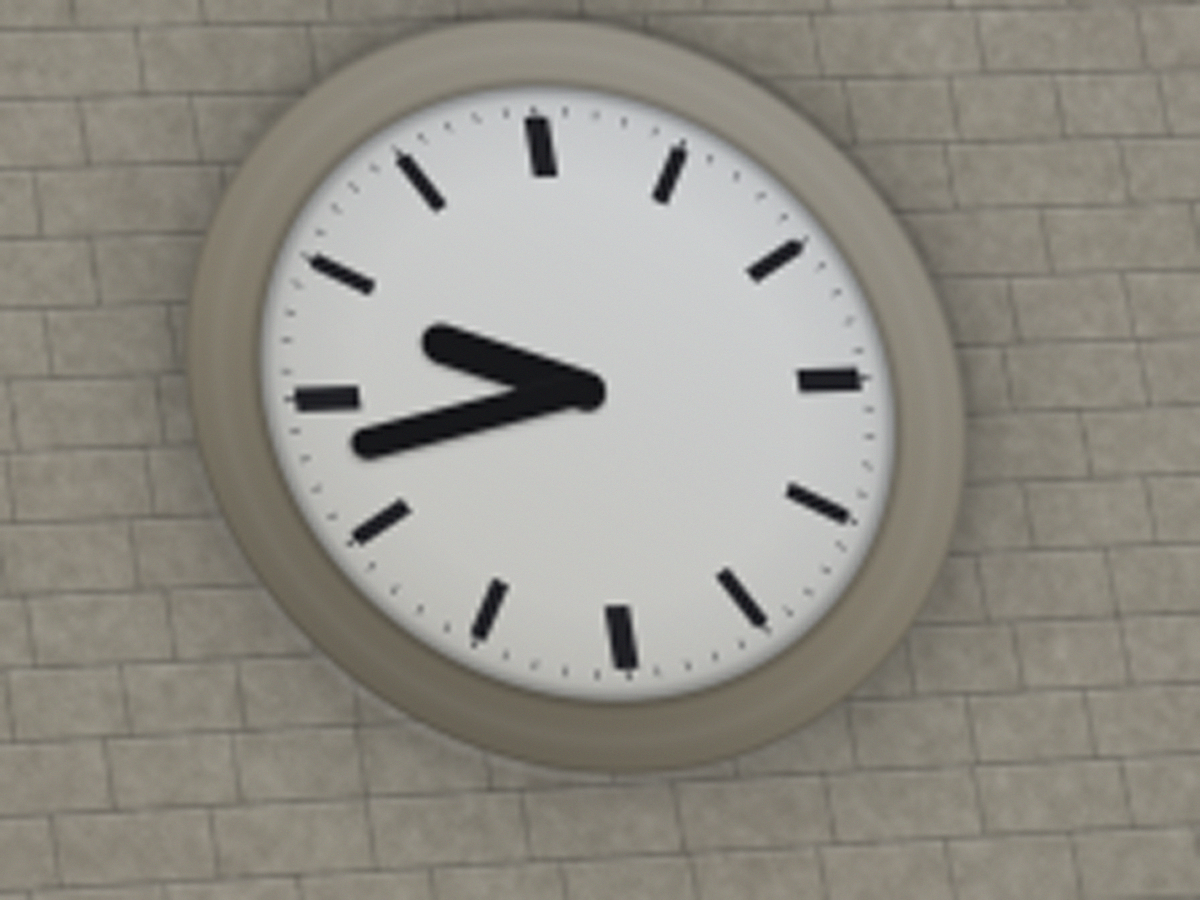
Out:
9 h 43 min
